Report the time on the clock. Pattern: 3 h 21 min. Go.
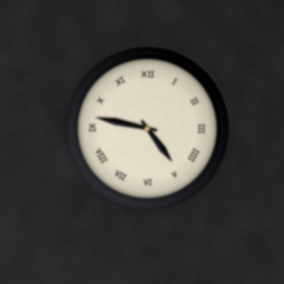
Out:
4 h 47 min
